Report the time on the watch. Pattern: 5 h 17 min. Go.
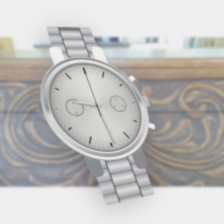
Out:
9 h 29 min
